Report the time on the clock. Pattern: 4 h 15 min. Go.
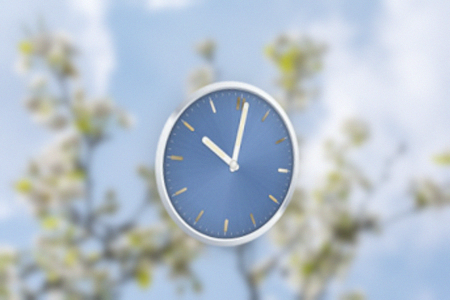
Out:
10 h 01 min
